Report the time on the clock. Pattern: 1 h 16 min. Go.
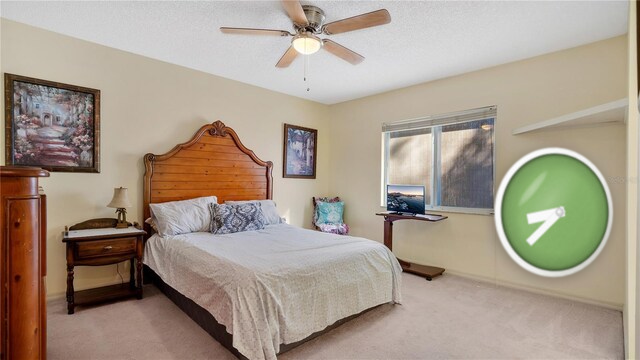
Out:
8 h 38 min
